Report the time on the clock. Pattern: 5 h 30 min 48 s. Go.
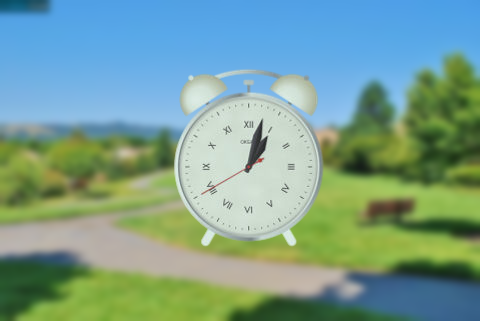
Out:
1 h 02 min 40 s
